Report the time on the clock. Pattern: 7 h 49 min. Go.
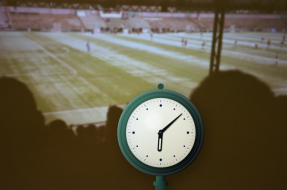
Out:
6 h 08 min
